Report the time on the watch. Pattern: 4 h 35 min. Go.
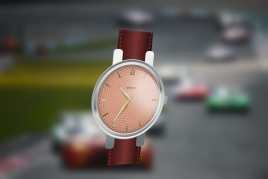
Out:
10 h 36 min
